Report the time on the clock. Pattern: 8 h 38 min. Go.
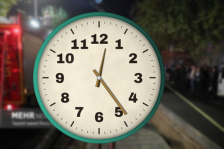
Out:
12 h 24 min
